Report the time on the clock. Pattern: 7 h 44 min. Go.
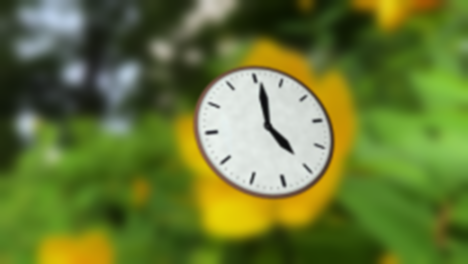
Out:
5 h 01 min
